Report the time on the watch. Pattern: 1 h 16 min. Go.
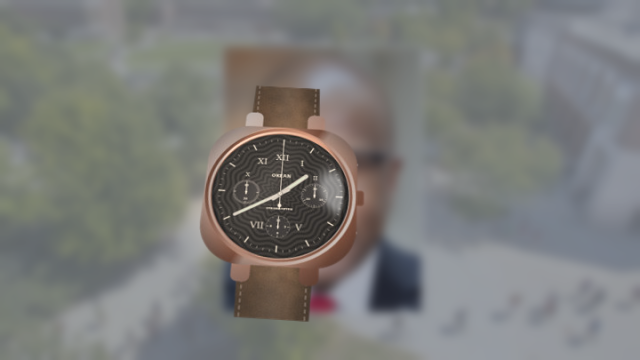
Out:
1 h 40 min
